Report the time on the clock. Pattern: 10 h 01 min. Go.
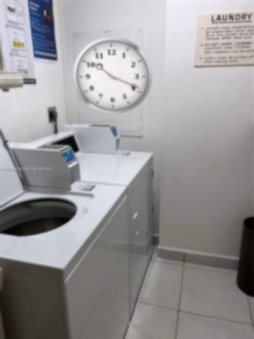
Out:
10 h 19 min
